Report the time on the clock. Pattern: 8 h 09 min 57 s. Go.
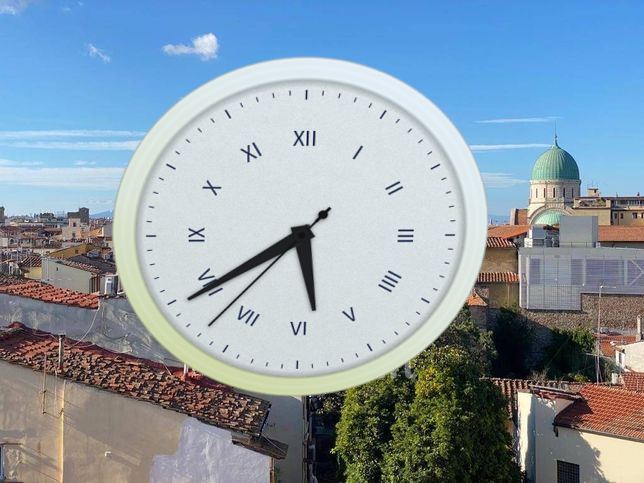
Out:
5 h 39 min 37 s
